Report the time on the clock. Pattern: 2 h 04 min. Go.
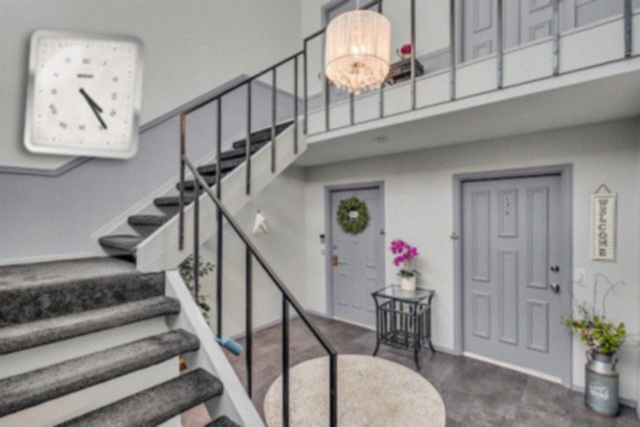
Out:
4 h 24 min
